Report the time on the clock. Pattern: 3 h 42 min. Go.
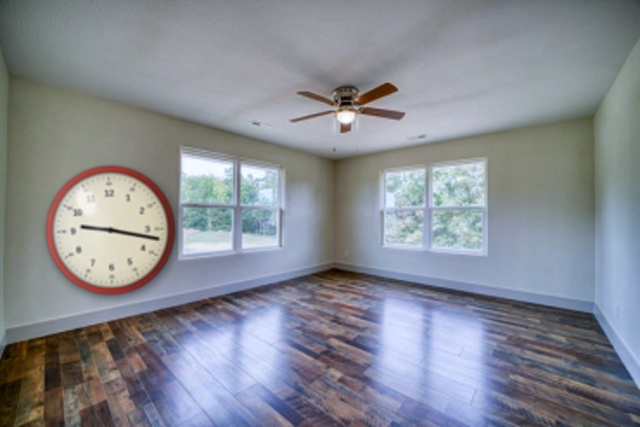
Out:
9 h 17 min
